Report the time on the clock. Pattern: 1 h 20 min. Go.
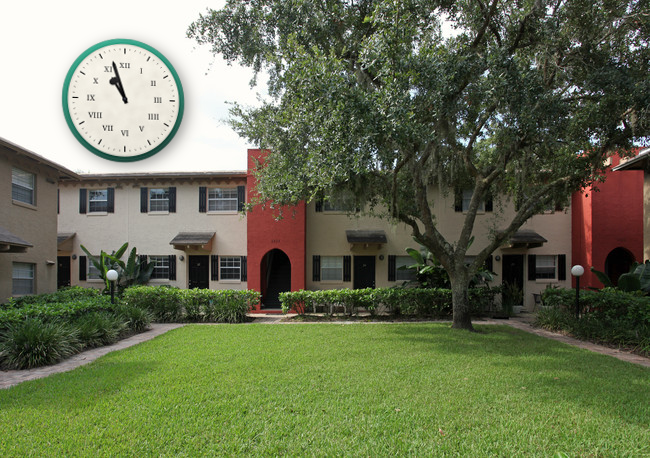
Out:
10 h 57 min
